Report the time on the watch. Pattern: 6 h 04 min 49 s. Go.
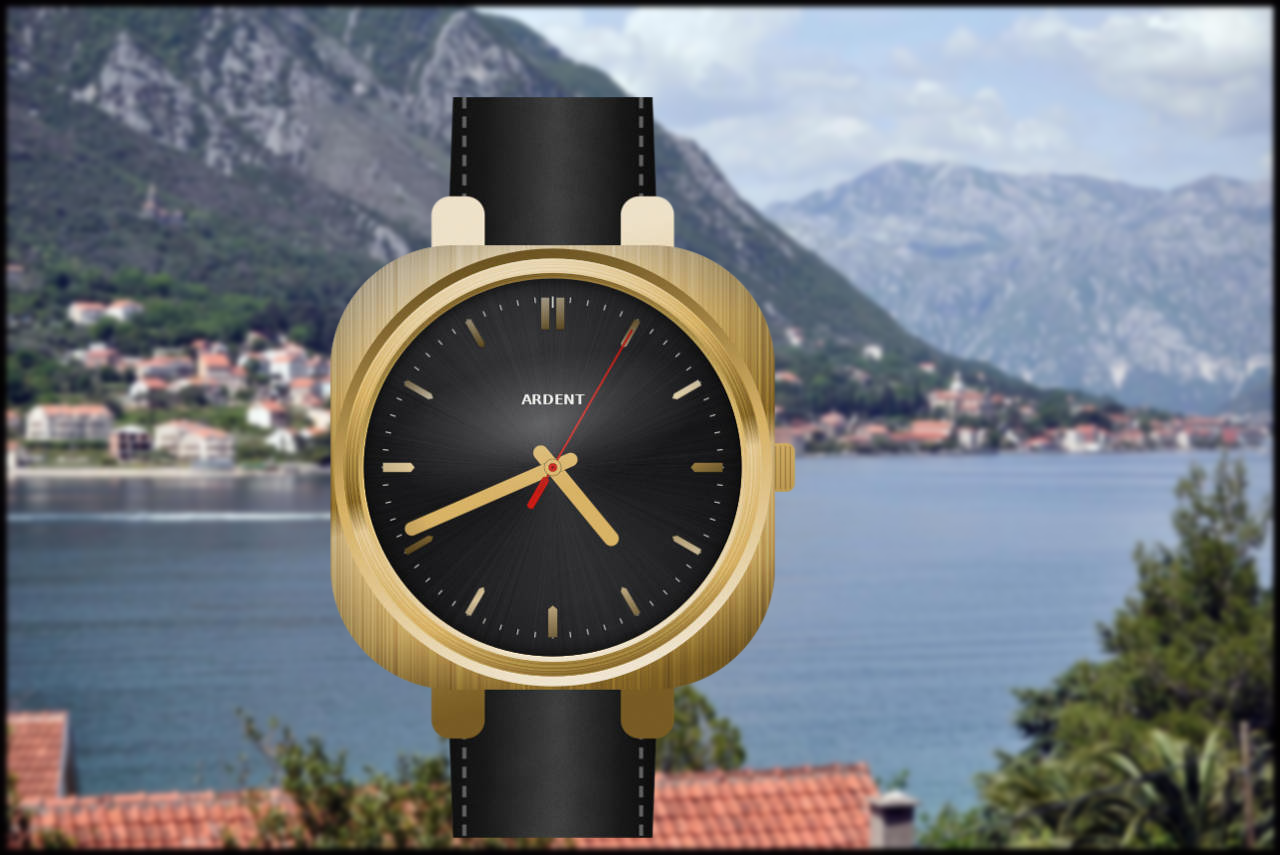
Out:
4 h 41 min 05 s
